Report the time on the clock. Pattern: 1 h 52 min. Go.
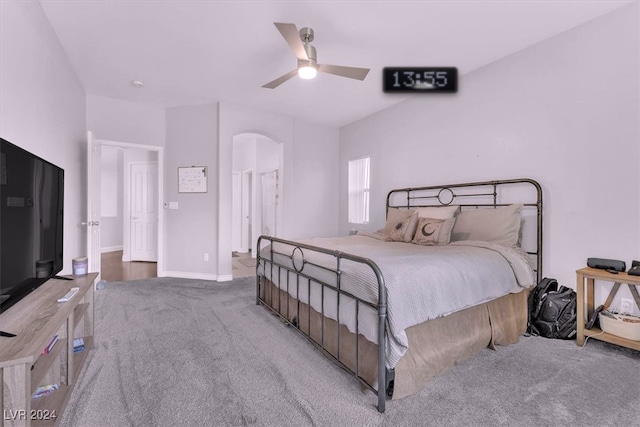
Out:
13 h 55 min
